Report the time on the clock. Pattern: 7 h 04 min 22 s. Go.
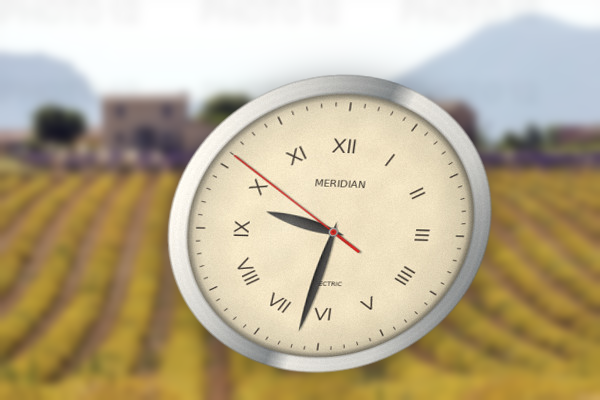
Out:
9 h 31 min 51 s
